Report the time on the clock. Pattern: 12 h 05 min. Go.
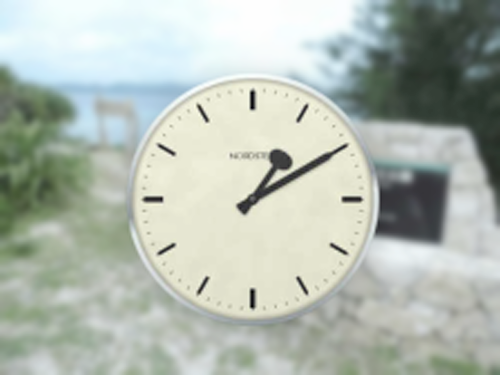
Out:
1 h 10 min
